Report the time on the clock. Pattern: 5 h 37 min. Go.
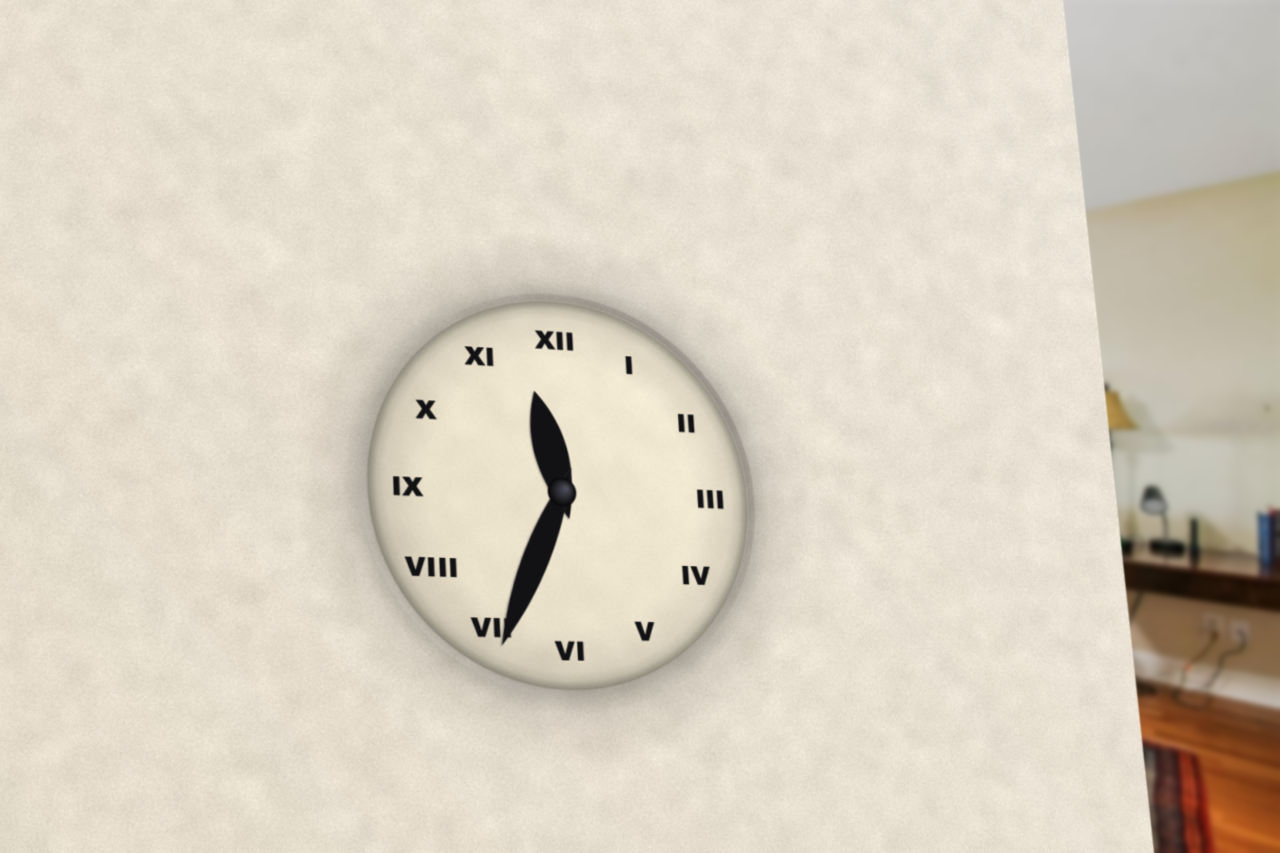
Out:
11 h 34 min
